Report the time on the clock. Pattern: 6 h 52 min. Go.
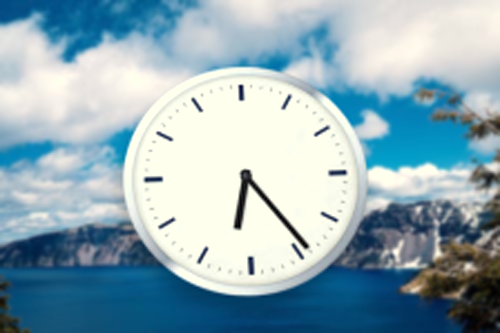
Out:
6 h 24 min
